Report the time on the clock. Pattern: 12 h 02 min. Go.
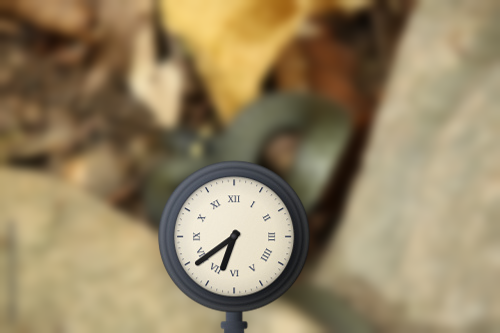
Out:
6 h 39 min
